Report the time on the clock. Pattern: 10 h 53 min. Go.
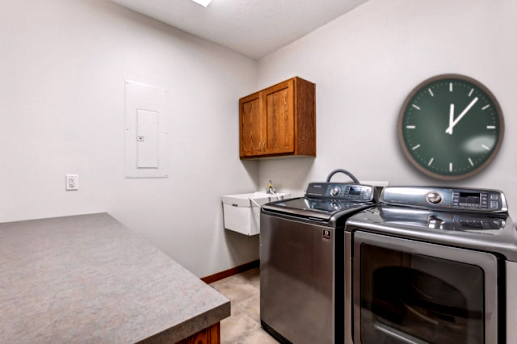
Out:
12 h 07 min
